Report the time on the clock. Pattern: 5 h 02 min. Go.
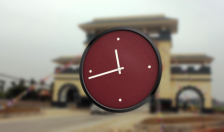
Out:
11 h 43 min
